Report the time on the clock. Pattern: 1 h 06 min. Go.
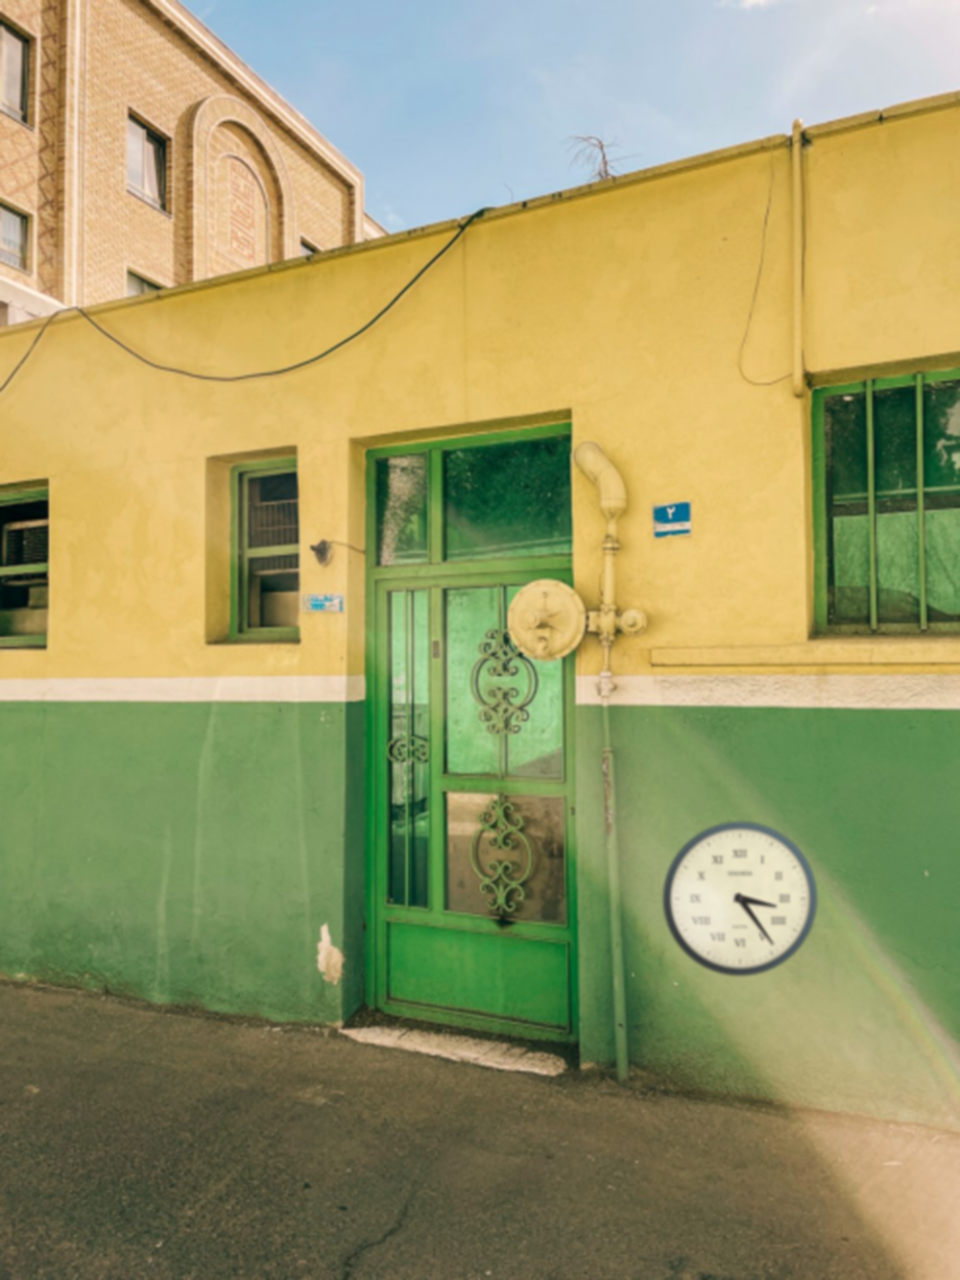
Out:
3 h 24 min
